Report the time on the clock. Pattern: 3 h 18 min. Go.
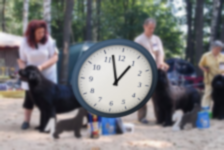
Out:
12 h 57 min
